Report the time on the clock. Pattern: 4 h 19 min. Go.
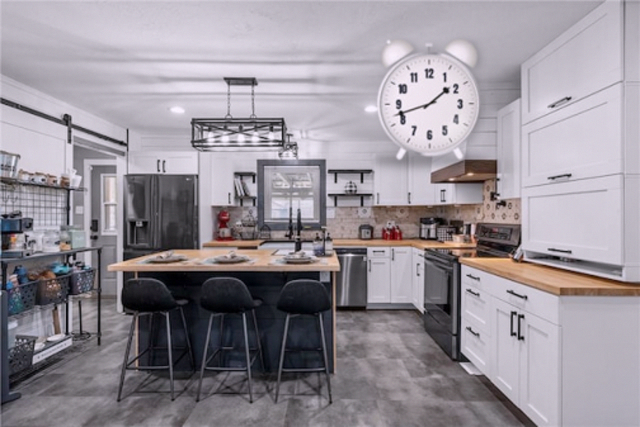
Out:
1 h 42 min
